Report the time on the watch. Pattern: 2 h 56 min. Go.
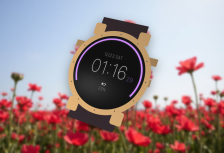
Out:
1 h 16 min
